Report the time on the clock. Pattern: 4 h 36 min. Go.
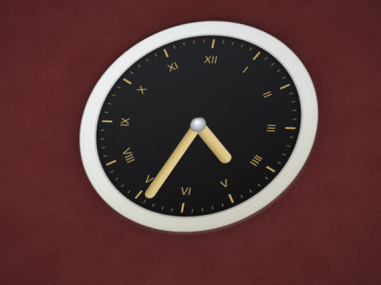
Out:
4 h 34 min
